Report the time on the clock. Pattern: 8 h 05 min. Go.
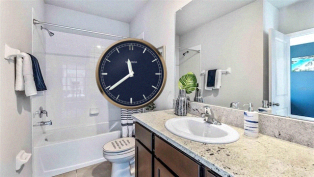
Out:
11 h 39 min
